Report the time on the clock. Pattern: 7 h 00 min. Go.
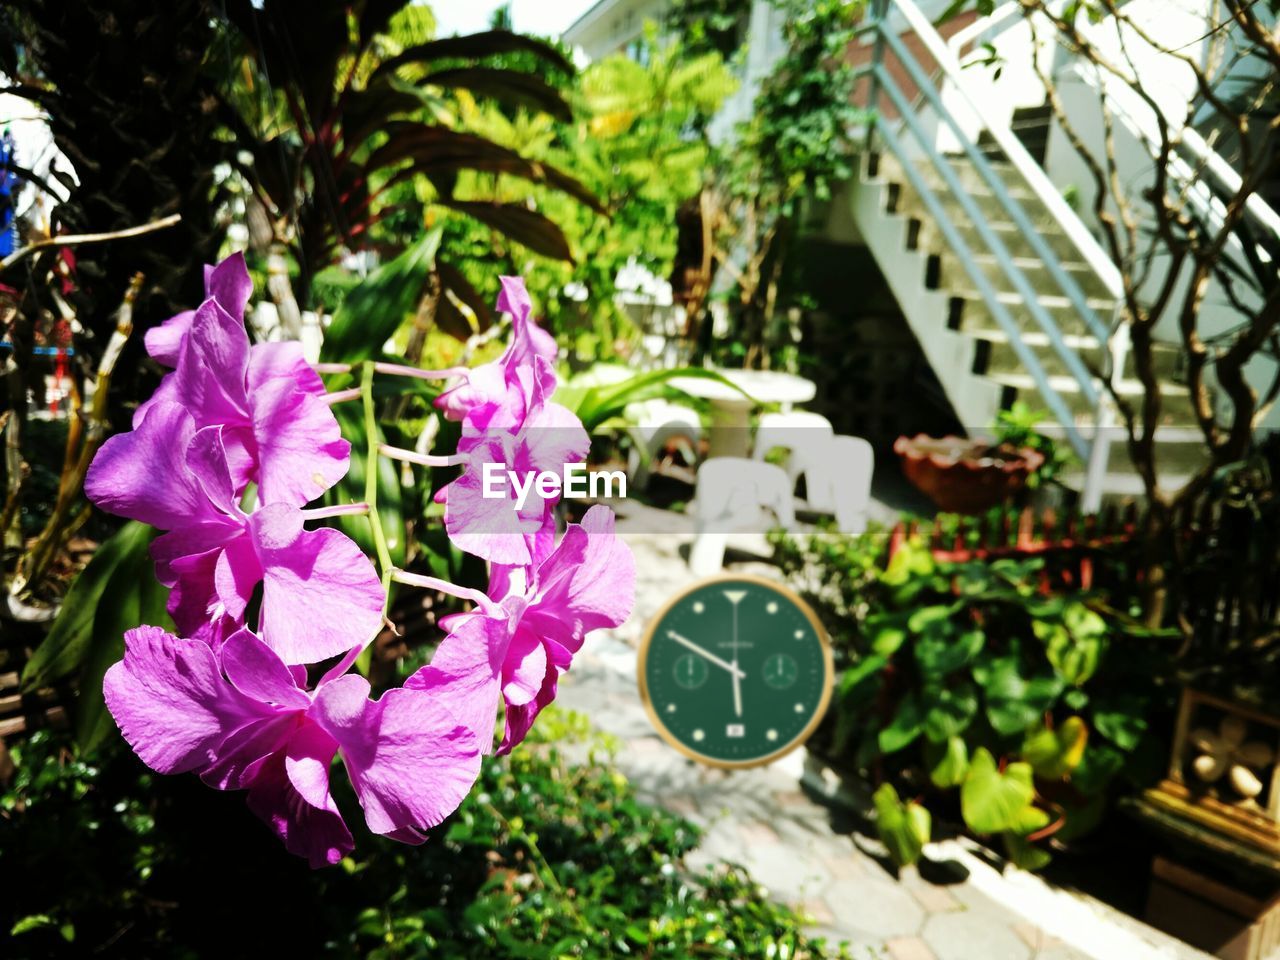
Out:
5 h 50 min
